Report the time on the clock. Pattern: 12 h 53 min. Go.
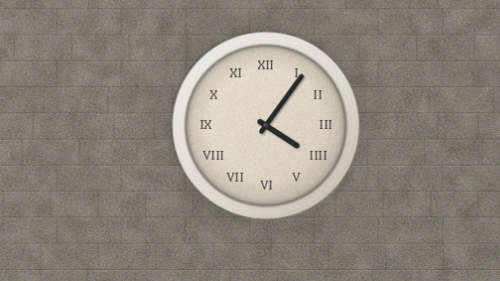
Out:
4 h 06 min
